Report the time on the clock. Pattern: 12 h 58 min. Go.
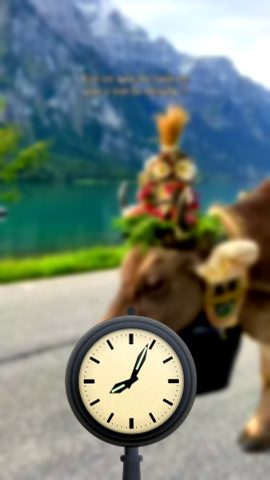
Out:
8 h 04 min
